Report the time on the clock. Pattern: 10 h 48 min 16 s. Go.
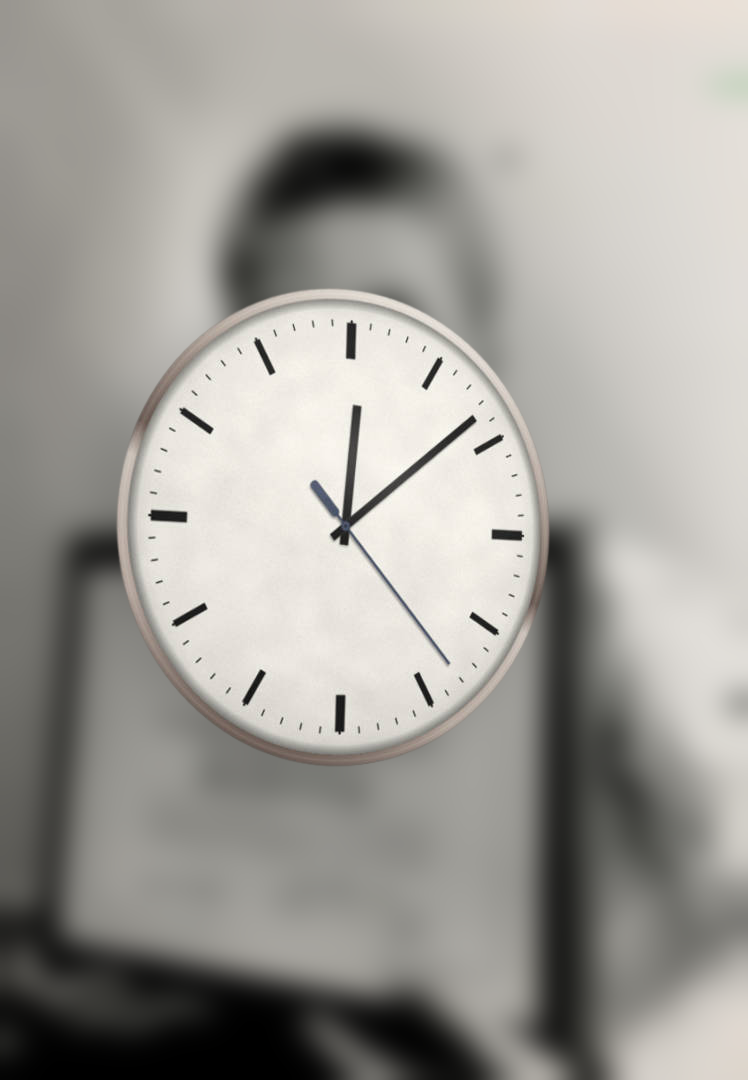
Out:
12 h 08 min 23 s
